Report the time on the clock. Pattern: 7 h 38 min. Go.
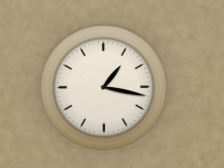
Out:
1 h 17 min
